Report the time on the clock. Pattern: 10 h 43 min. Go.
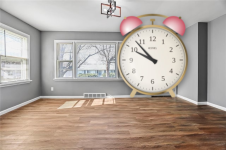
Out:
9 h 53 min
